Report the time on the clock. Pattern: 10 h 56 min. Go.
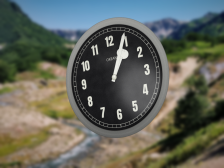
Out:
1 h 04 min
